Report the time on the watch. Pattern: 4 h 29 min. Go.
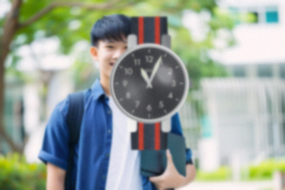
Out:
11 h 04 min
